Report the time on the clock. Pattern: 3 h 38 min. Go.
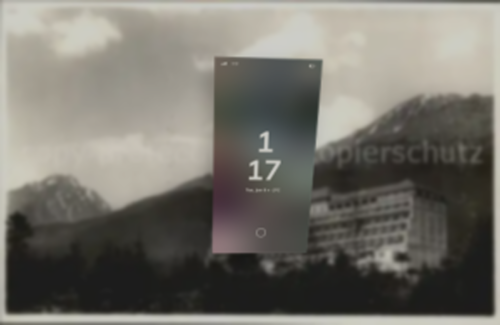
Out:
1 h 17 min
